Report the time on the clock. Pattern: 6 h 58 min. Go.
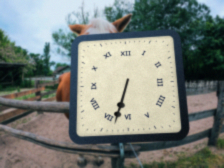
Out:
6 h 33 min
